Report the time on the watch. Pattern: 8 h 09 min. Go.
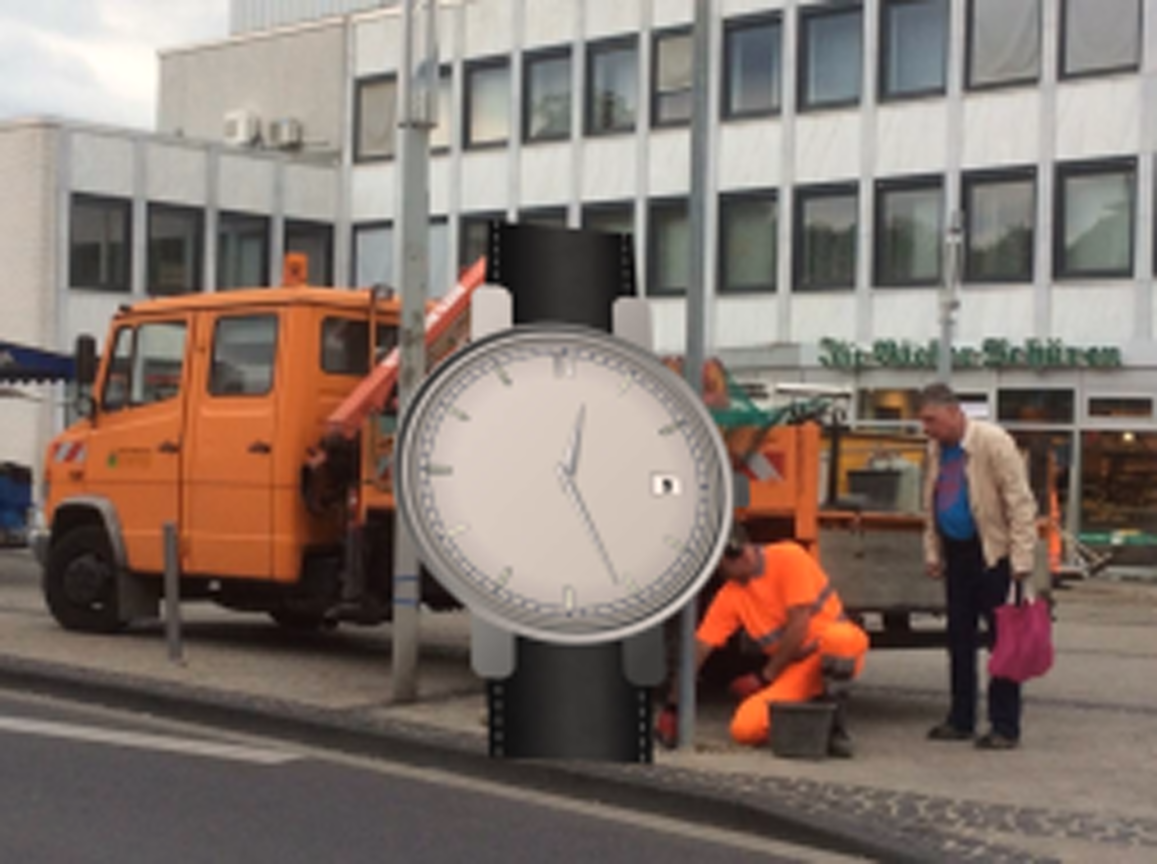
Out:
12 h 26 min
